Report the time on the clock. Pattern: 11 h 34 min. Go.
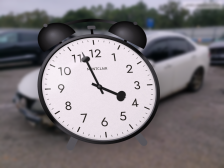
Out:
3 h 57 min
